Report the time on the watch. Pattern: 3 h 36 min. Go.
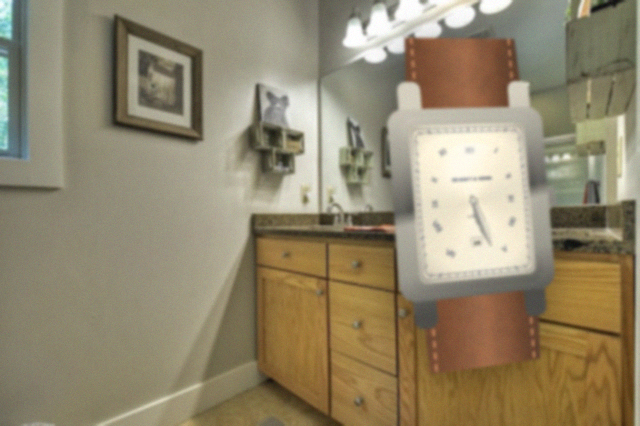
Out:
5 h 27 min
